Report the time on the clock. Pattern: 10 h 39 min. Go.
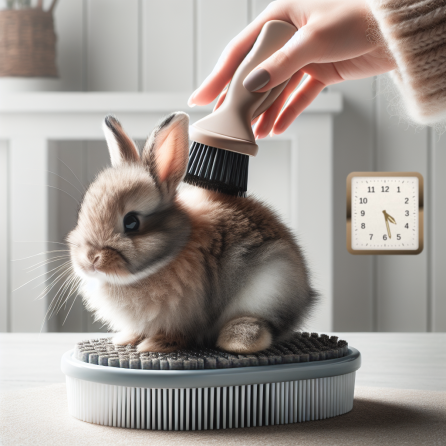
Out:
4 h 28 min
